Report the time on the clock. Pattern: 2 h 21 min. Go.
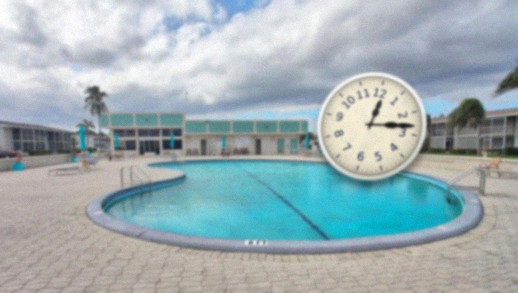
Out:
12 h 13 min
